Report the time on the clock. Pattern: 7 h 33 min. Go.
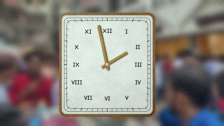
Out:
1 h 58 min
